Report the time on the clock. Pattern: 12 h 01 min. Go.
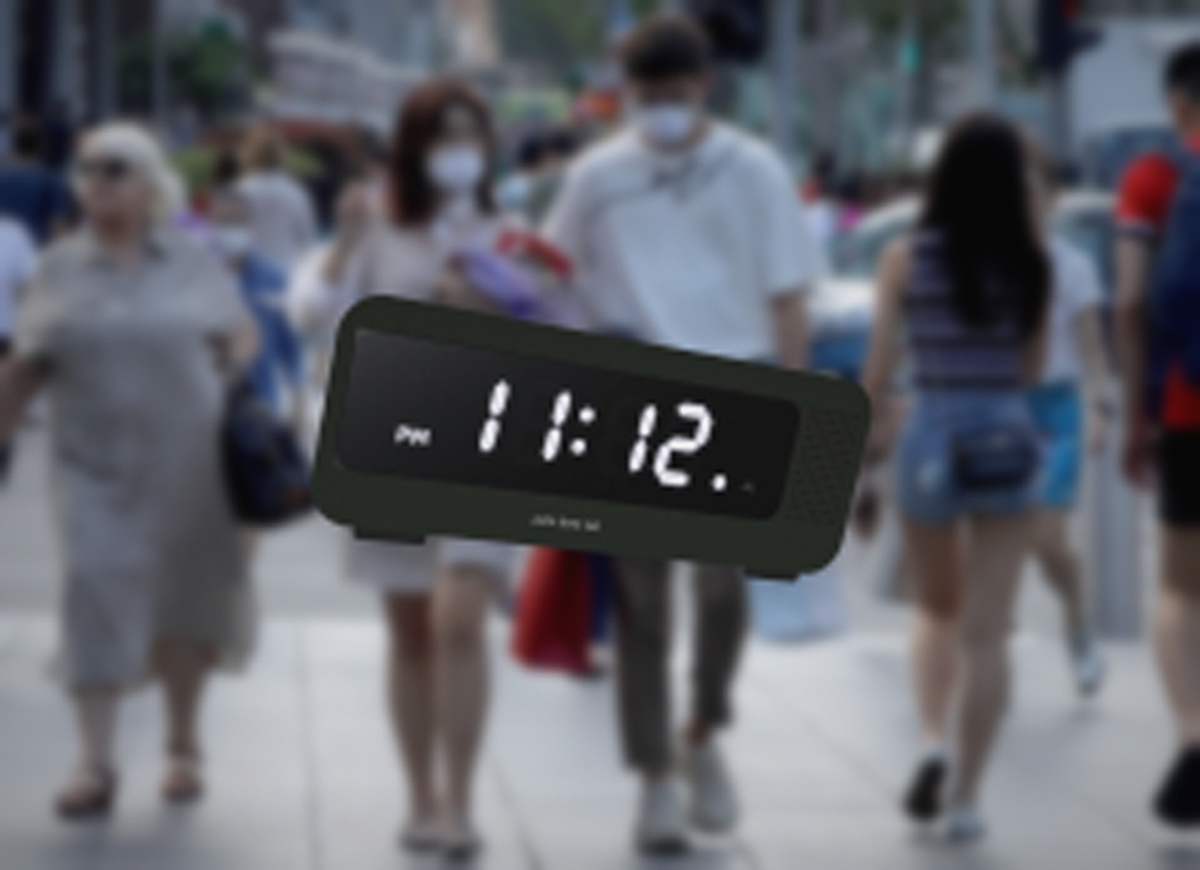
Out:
11 h 12 min
